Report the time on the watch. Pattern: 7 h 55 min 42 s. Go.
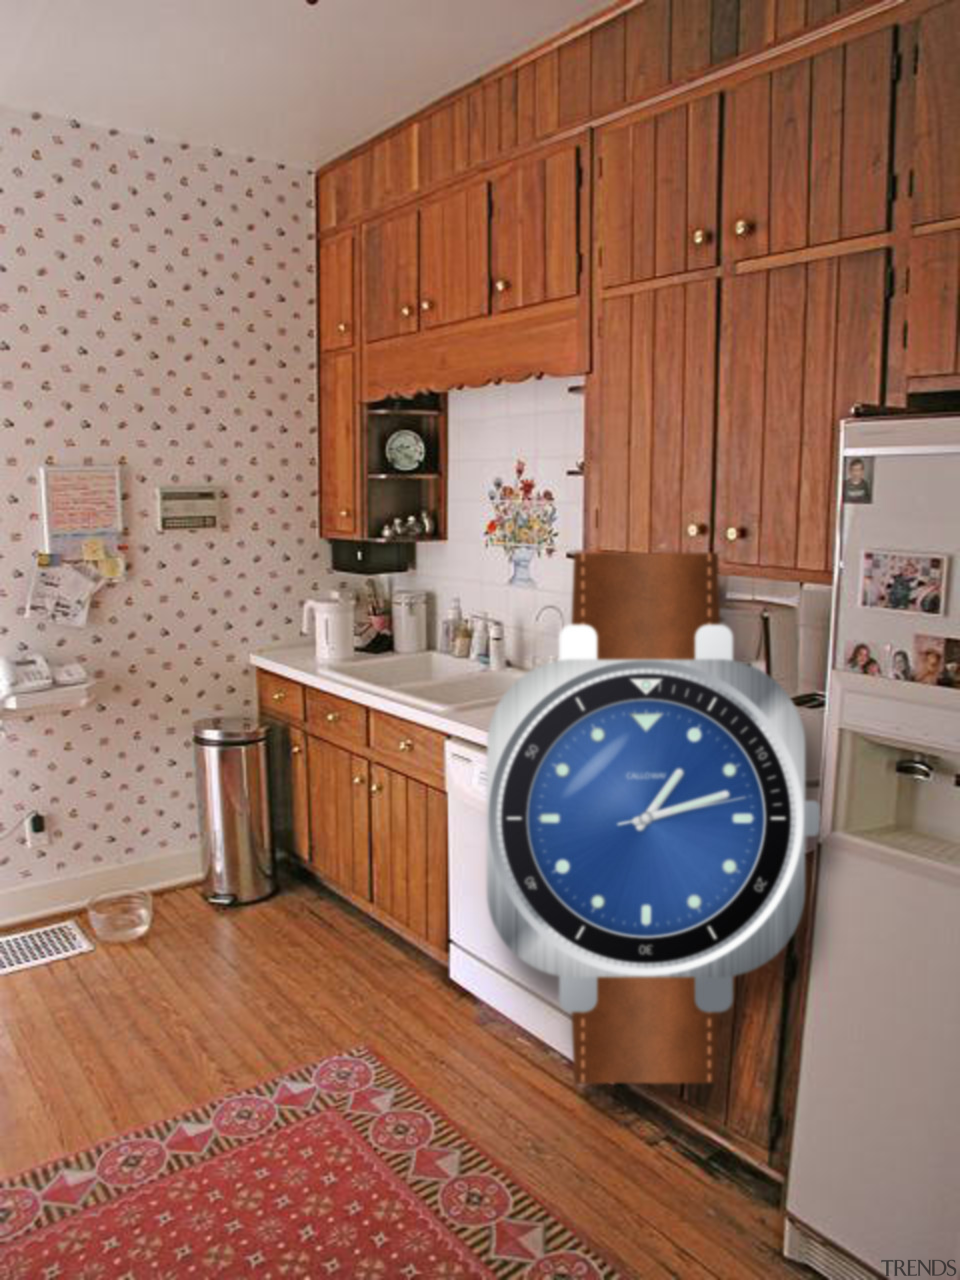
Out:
1 h 12 min 13 s
